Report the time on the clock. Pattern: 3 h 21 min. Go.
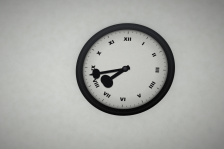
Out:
7 h 43 min
